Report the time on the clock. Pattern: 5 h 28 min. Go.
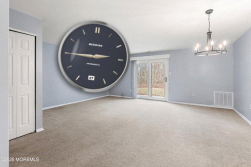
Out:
2 h 45 min
